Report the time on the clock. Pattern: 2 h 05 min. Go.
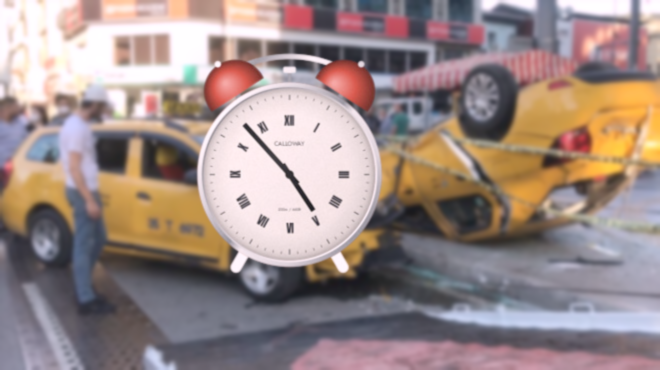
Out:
4 h 53 min
